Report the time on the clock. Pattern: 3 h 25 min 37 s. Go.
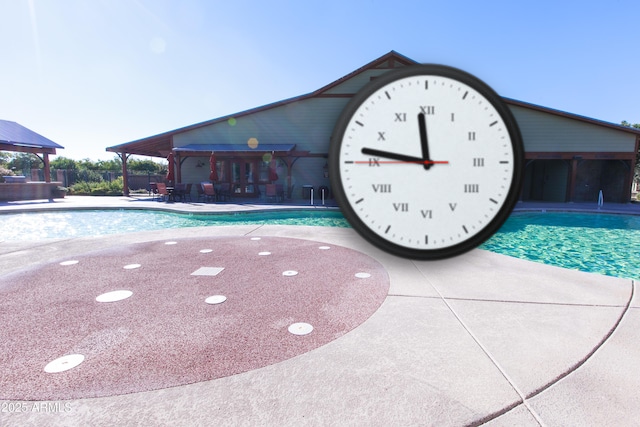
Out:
11 h 46 min 45 s
